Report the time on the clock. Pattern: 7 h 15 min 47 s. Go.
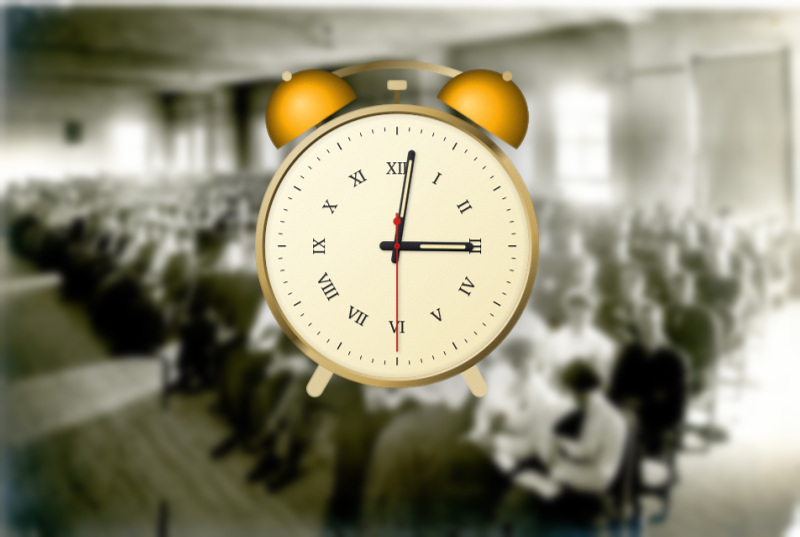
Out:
3 h 01 min 30 s
